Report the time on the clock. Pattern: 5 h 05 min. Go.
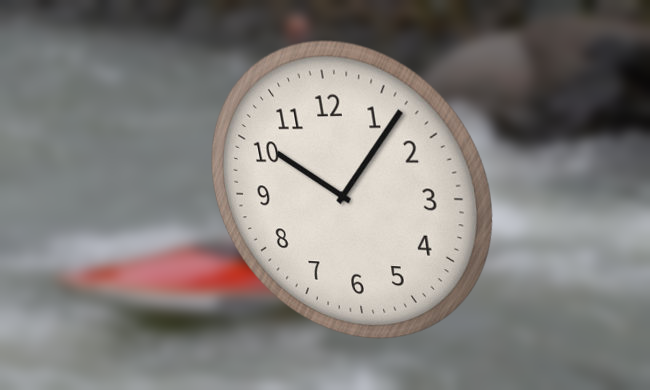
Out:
10 h 07 min
